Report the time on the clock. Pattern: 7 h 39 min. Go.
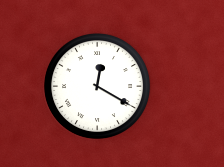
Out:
12 h 20 min
